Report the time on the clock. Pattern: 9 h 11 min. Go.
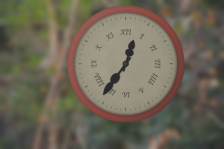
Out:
12 h 36 min
